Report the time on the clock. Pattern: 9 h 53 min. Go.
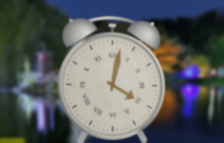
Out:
4 h 02 min
